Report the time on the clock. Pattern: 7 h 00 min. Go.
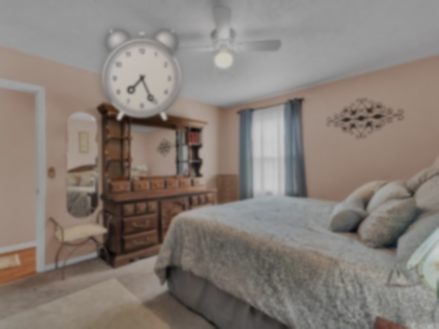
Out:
7 h 26 min
